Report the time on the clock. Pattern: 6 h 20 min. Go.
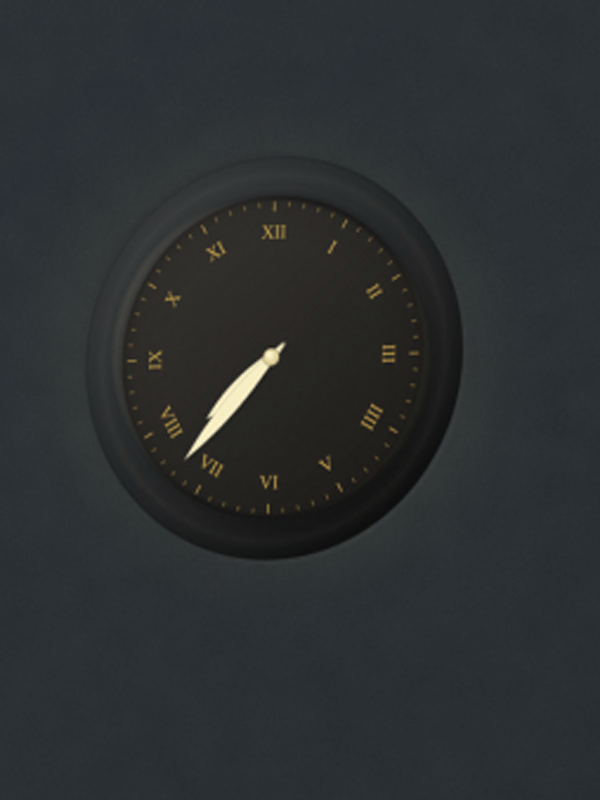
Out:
7 h 37 min
